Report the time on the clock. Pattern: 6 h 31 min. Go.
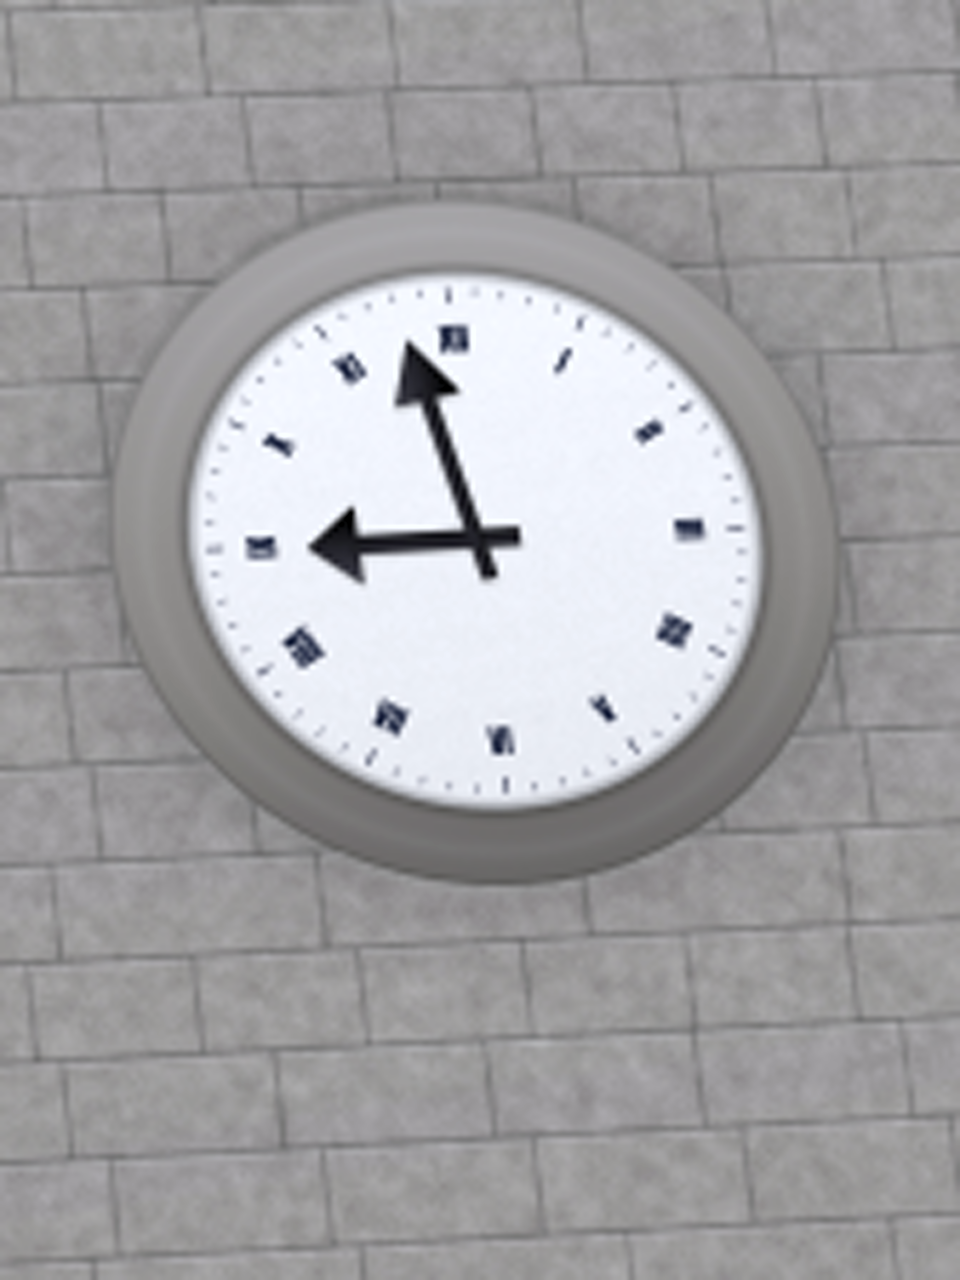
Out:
8 h 58 min
